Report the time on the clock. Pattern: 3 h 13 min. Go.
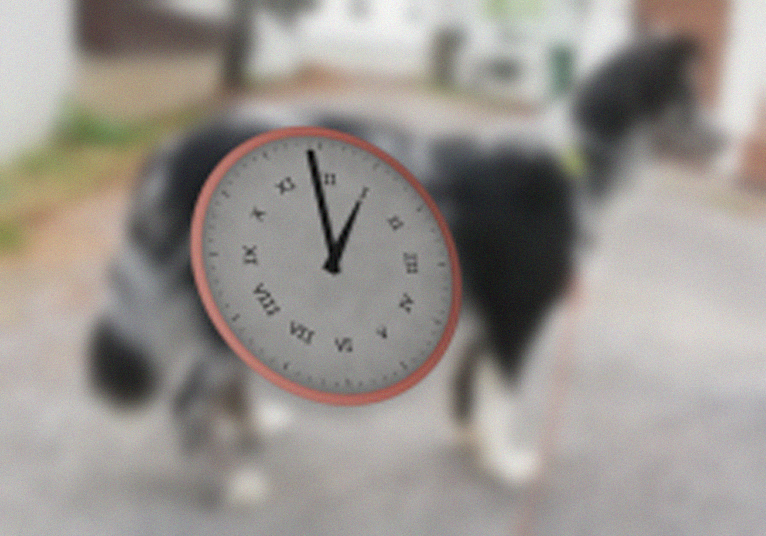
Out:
12 h 59 min
